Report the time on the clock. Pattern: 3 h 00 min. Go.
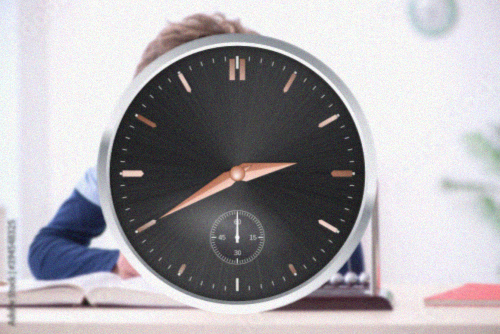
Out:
2 h 40 min
